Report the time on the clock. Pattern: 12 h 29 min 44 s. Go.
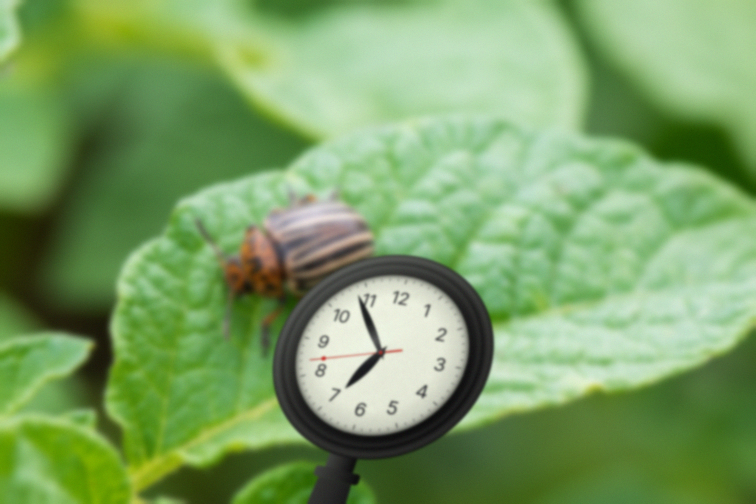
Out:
6 h 53 min 42 s
